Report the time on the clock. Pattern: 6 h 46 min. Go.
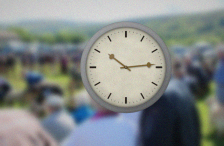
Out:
10 h 14 min
